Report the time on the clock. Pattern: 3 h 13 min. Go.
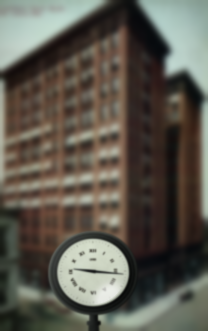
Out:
9 h 16 min
